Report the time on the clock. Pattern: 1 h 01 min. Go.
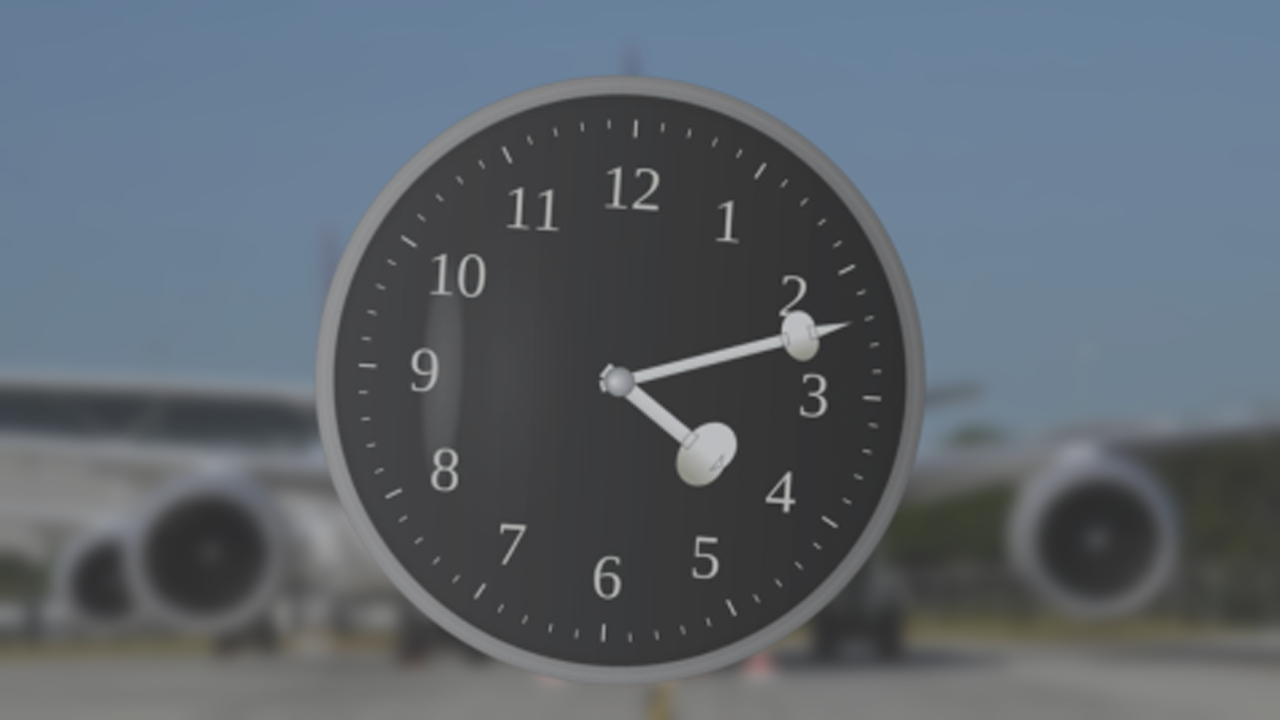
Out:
4 h 12 min
